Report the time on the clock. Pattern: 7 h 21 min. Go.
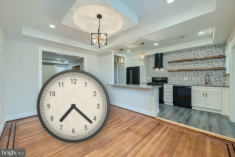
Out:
7 h 22 min
